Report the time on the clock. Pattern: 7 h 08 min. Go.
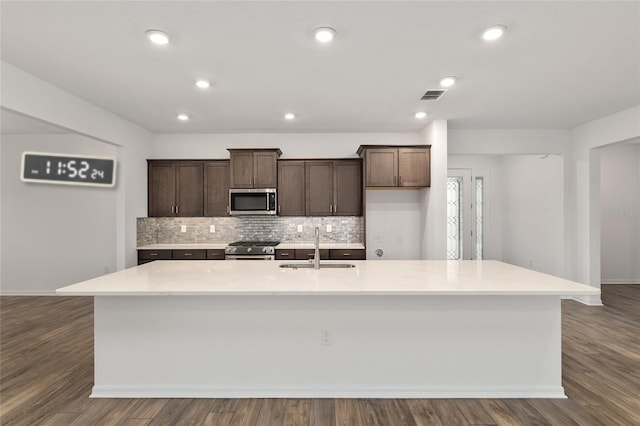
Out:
11 h 52 min
